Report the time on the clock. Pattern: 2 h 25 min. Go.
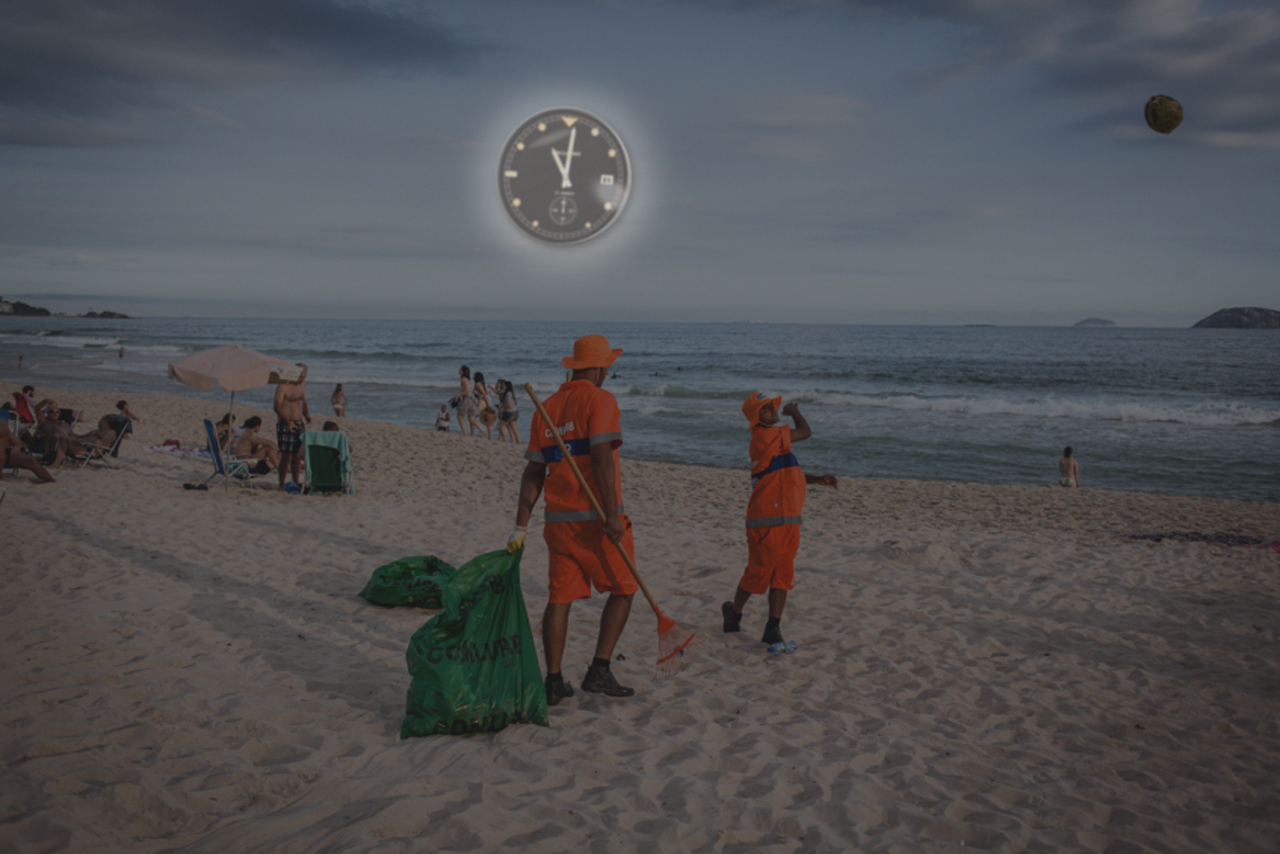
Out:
11 h 01 min
